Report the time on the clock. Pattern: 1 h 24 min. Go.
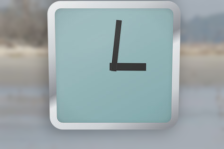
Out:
3 h 01 min
